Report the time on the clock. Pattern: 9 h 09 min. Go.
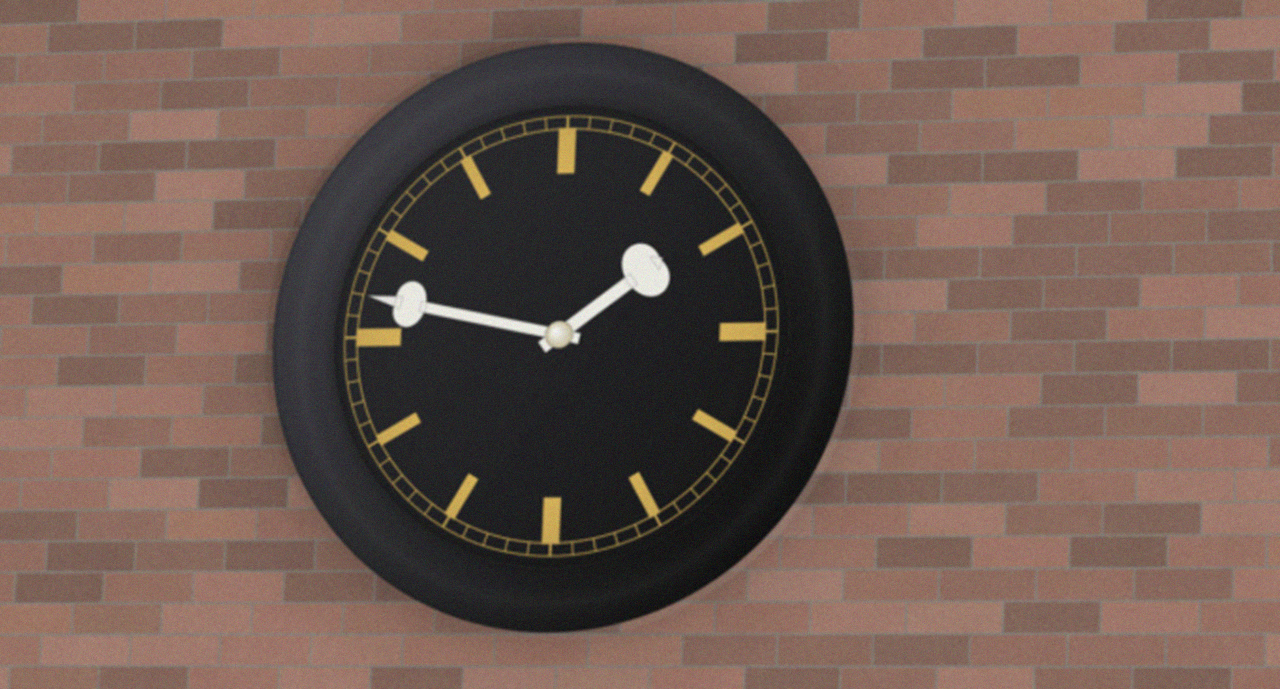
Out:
1 h 47 min
